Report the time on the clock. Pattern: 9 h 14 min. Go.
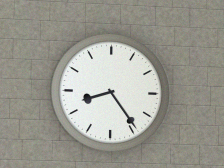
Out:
8 h 24 min
